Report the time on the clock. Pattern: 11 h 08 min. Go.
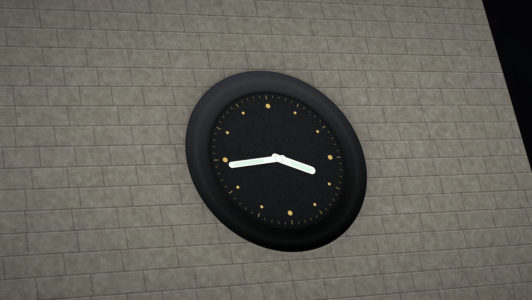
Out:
3 h 44 min
